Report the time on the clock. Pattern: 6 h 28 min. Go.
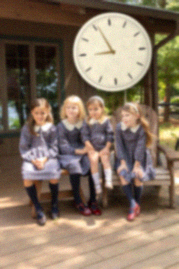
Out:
8 h 56 min
